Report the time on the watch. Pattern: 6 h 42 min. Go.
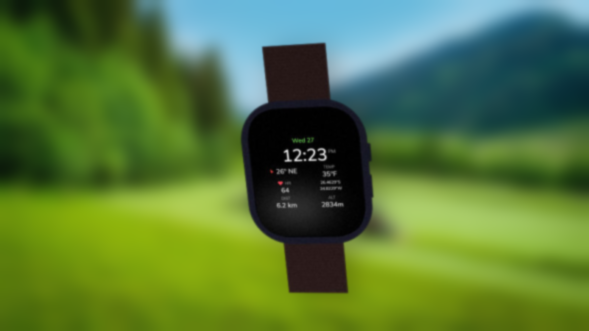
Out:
12 h 23 min
